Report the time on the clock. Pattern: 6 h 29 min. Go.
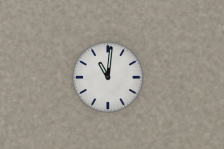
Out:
11 h 01 min
